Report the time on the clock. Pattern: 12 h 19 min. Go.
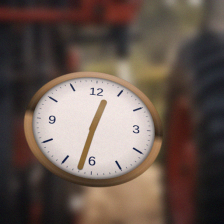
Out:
12 h 32 min
